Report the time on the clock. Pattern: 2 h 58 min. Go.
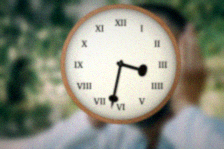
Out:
3 h 32 min
